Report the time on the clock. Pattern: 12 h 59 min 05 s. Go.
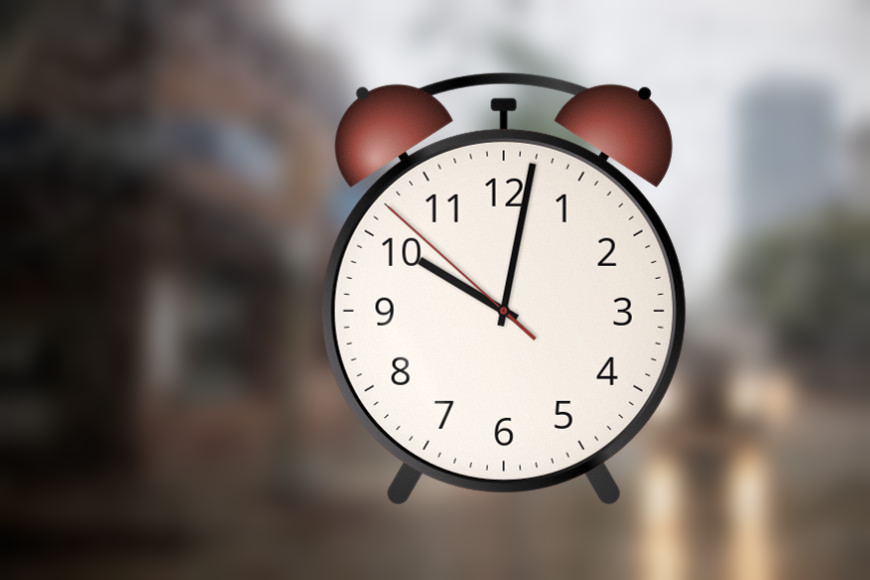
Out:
10 h 01 min 52 s
